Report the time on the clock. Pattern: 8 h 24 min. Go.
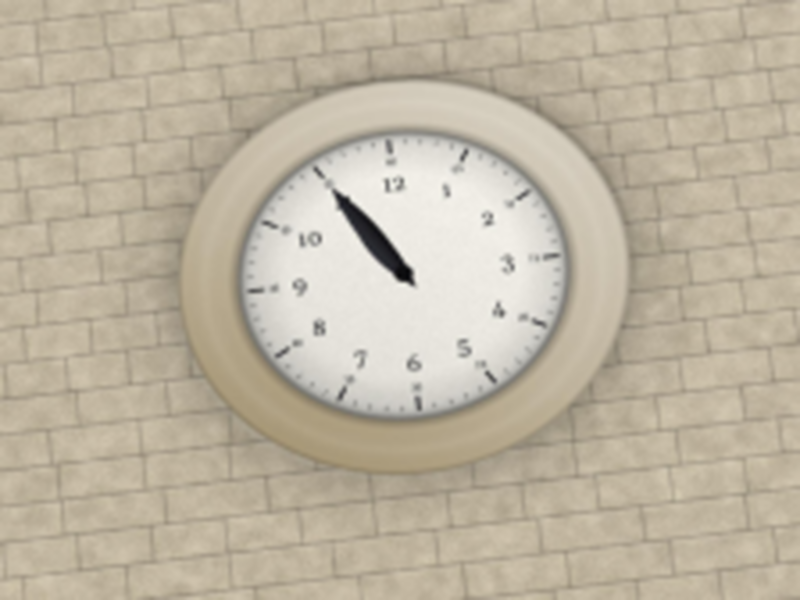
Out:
10 h 55 min
